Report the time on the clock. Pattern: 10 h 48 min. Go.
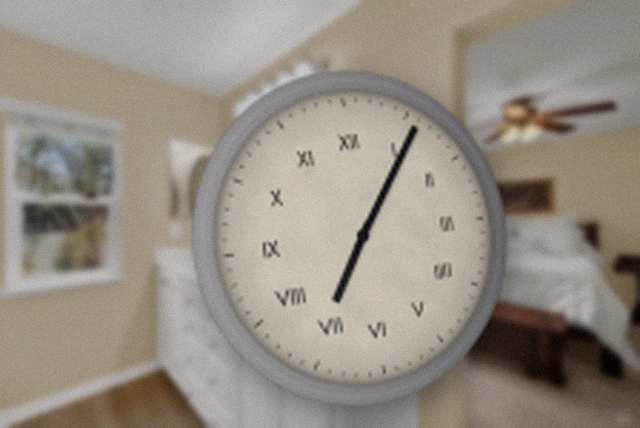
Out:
7 h 06 min
